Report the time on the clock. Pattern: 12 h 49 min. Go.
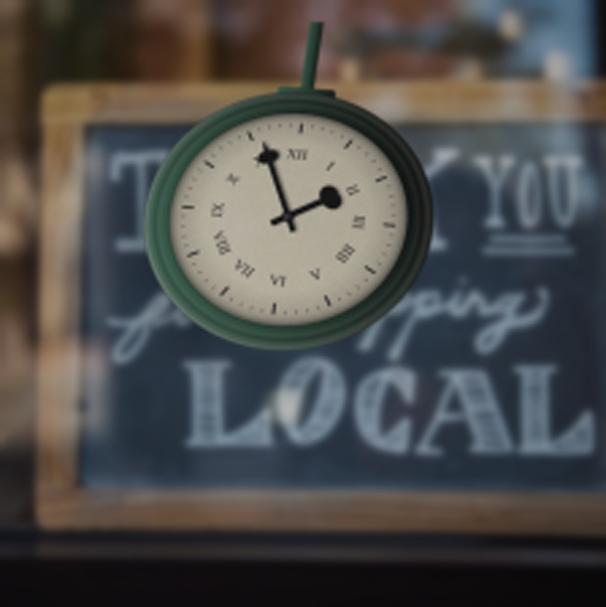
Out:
1 h 56 min
